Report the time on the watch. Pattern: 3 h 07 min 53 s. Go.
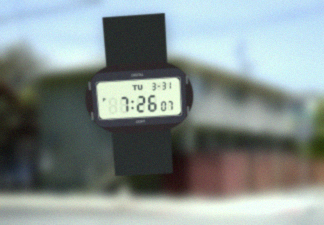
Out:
7 h 26 min 07 s
